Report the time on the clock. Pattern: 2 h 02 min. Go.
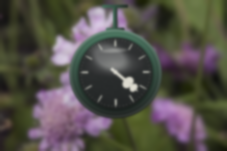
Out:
4 h 22 min
